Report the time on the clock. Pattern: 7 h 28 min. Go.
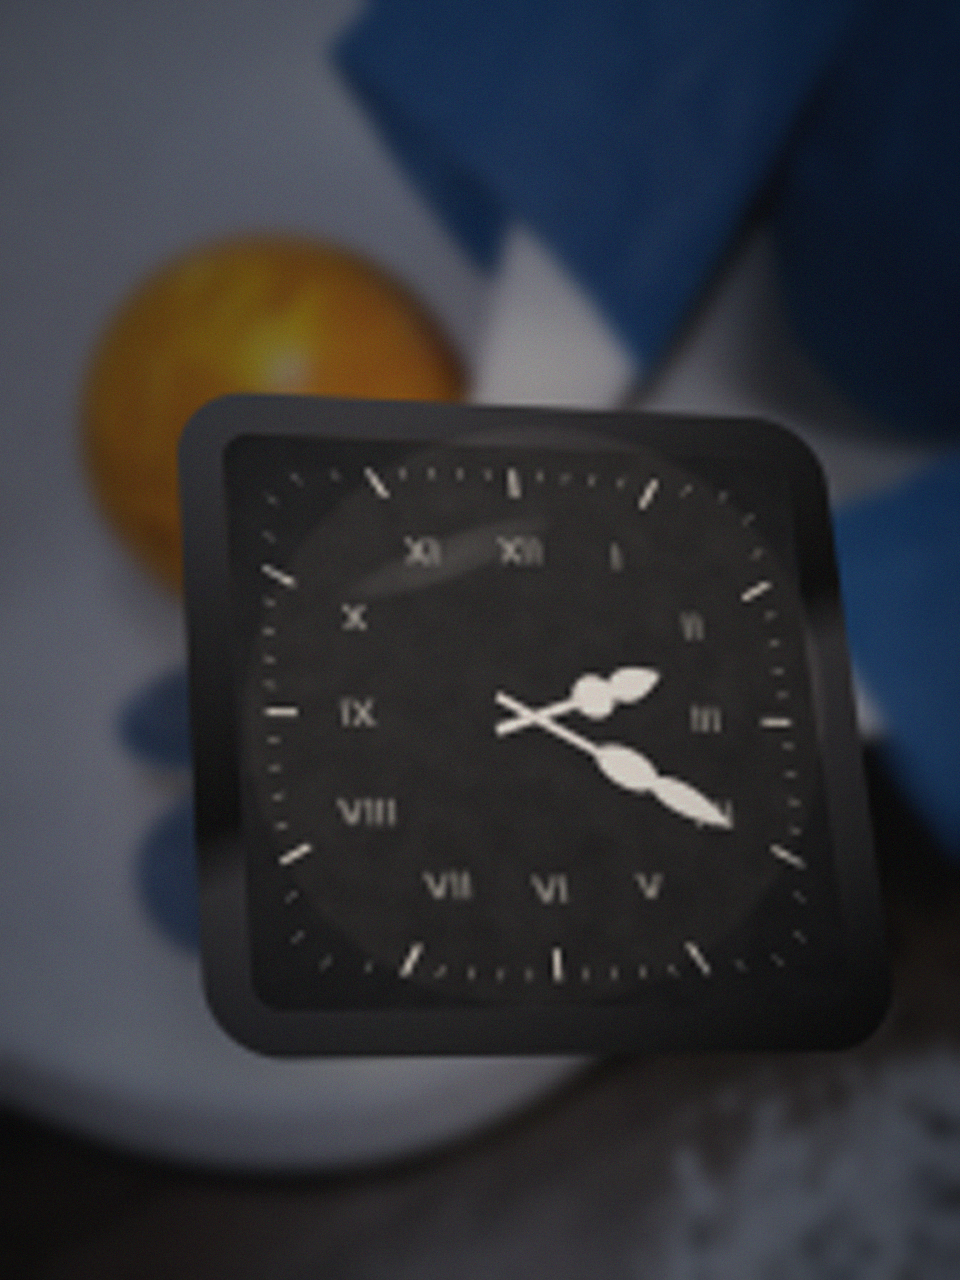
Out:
2 h 20 min
